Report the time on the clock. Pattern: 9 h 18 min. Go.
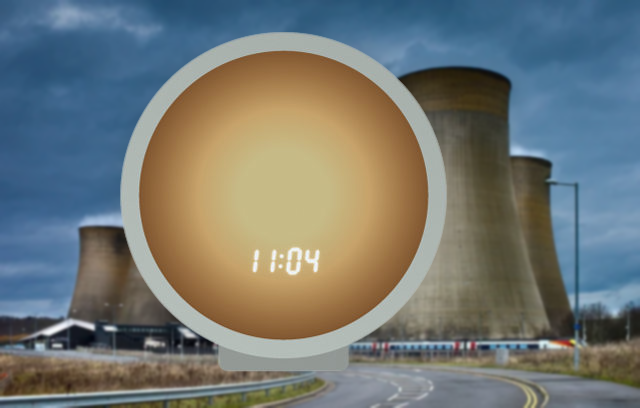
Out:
11 h 04 min
